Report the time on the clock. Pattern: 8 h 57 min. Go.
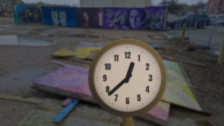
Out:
12 h 38 min
